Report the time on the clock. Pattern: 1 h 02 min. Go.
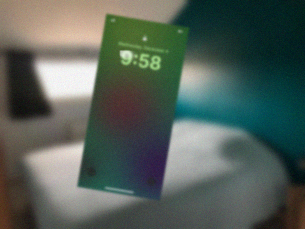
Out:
9 h 58 min
